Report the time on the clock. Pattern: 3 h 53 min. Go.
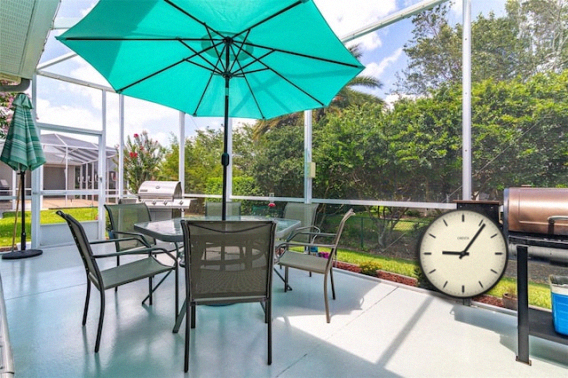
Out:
9 h 06 min
